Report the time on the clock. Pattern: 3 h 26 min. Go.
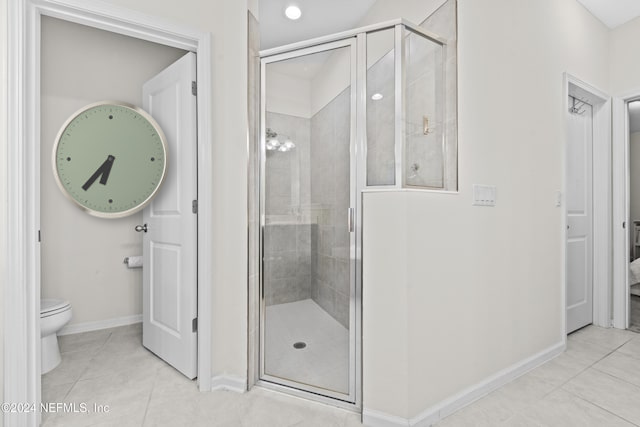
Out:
6 h 37 min
